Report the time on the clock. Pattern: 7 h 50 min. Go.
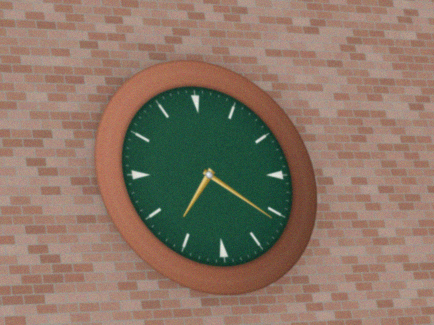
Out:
7 h 21 min
